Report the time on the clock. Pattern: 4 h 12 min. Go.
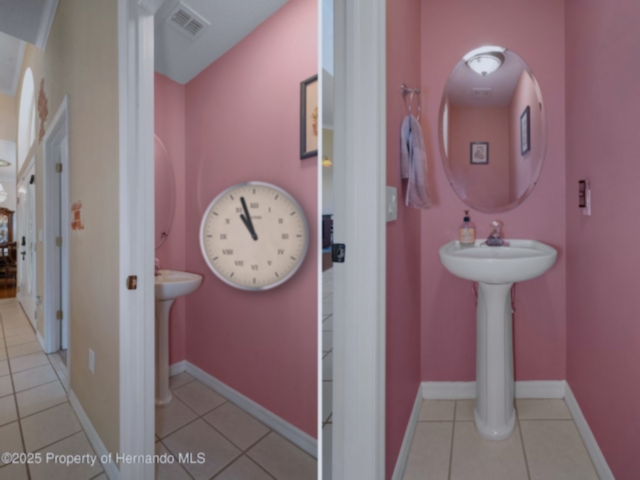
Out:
10 h 57 min
